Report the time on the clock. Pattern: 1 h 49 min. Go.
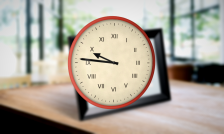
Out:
9 h 46 min
